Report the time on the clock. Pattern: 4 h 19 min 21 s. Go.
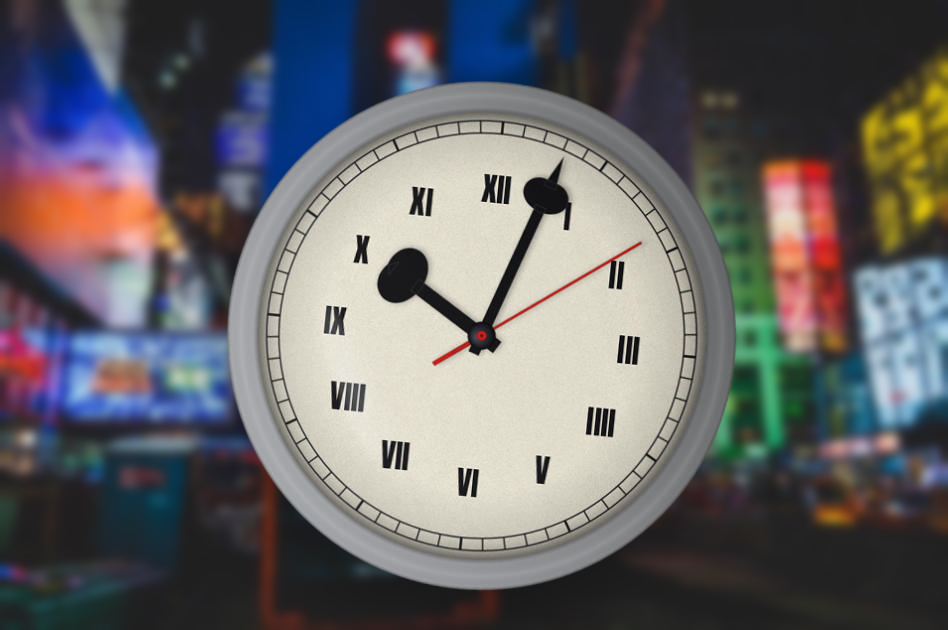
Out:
10 h 03 min 09 s
